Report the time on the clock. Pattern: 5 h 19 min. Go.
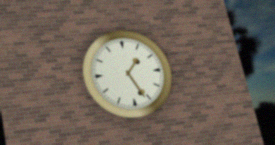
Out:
1 h 26 min
